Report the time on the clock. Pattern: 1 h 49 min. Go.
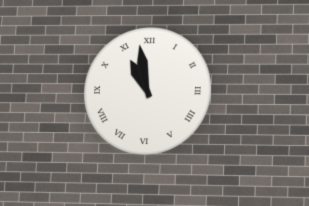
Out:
10 h 58 min
